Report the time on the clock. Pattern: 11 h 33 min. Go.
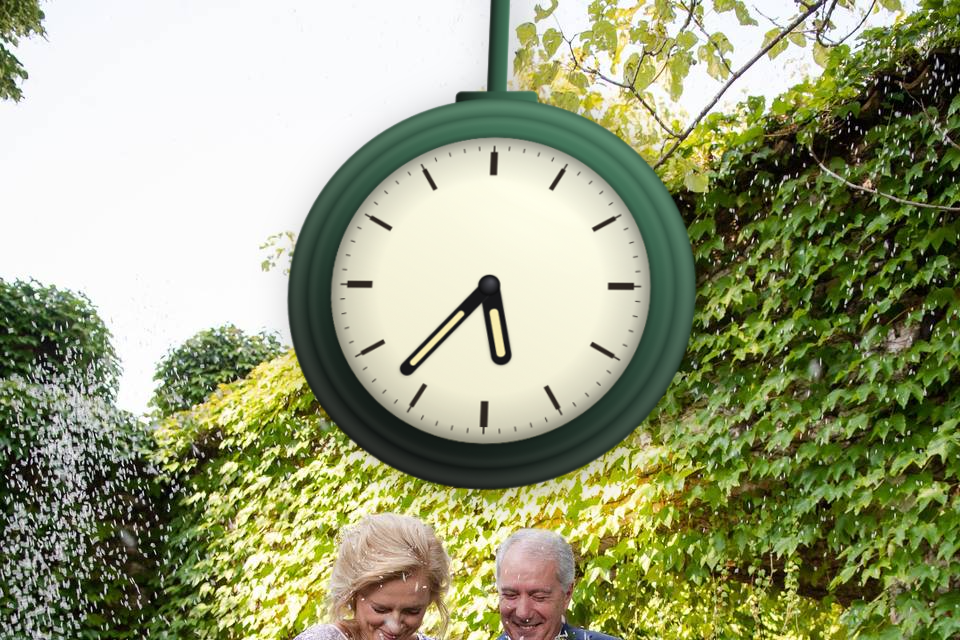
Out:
5 h 37 min
